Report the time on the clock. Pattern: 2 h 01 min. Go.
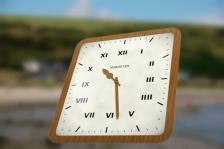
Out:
10 h 28 min
